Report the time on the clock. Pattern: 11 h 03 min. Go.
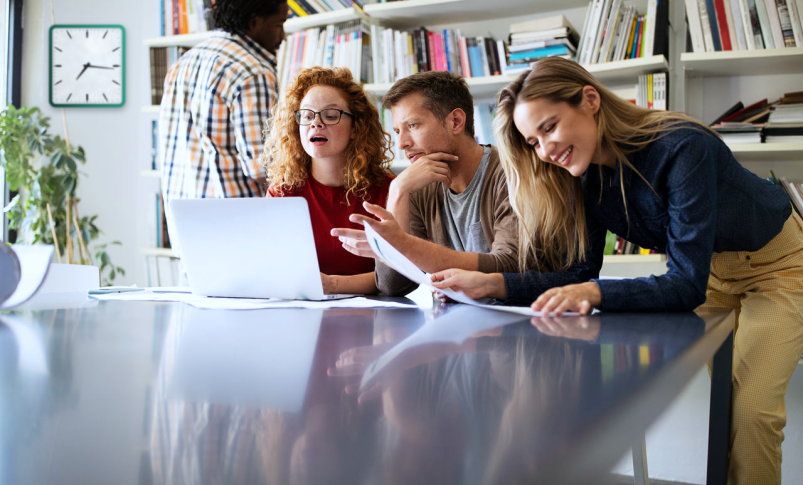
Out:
7 h 16 min
